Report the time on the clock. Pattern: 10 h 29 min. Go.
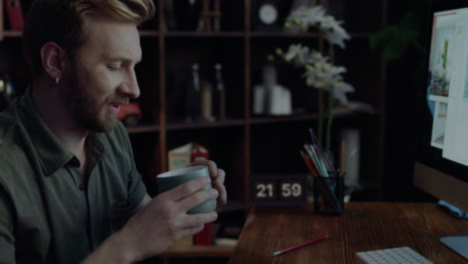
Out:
21 h 59 min
